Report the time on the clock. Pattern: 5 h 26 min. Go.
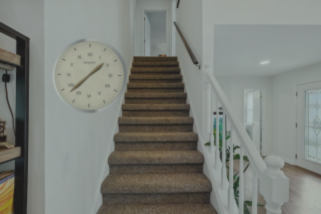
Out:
1 h 38 min
